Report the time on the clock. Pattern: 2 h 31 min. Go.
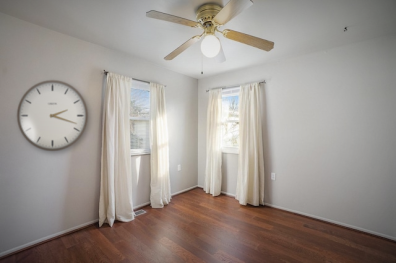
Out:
2 h 18 min
